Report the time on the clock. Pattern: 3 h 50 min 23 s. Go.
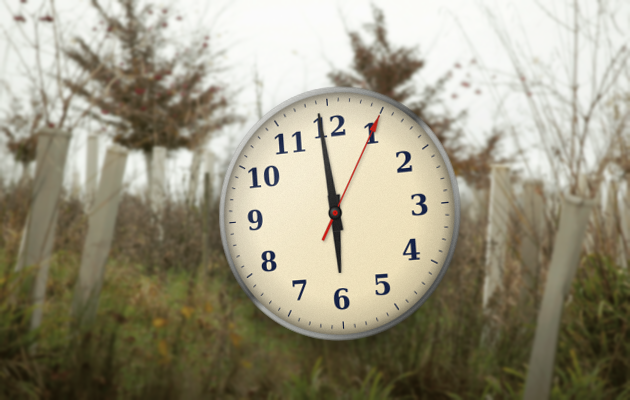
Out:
5 h 59 min 05 s
